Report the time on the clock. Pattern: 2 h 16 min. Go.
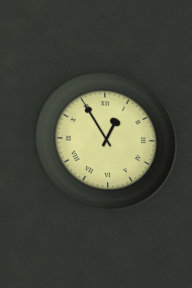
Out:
12 h 55 min
